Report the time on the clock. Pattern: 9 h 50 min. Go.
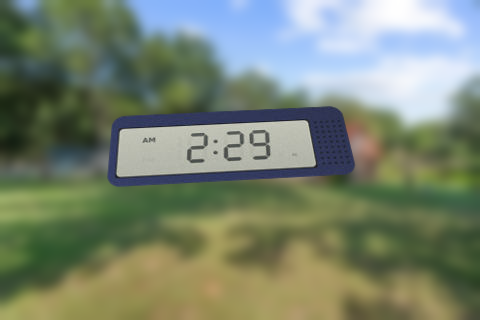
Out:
2 h 29 min
